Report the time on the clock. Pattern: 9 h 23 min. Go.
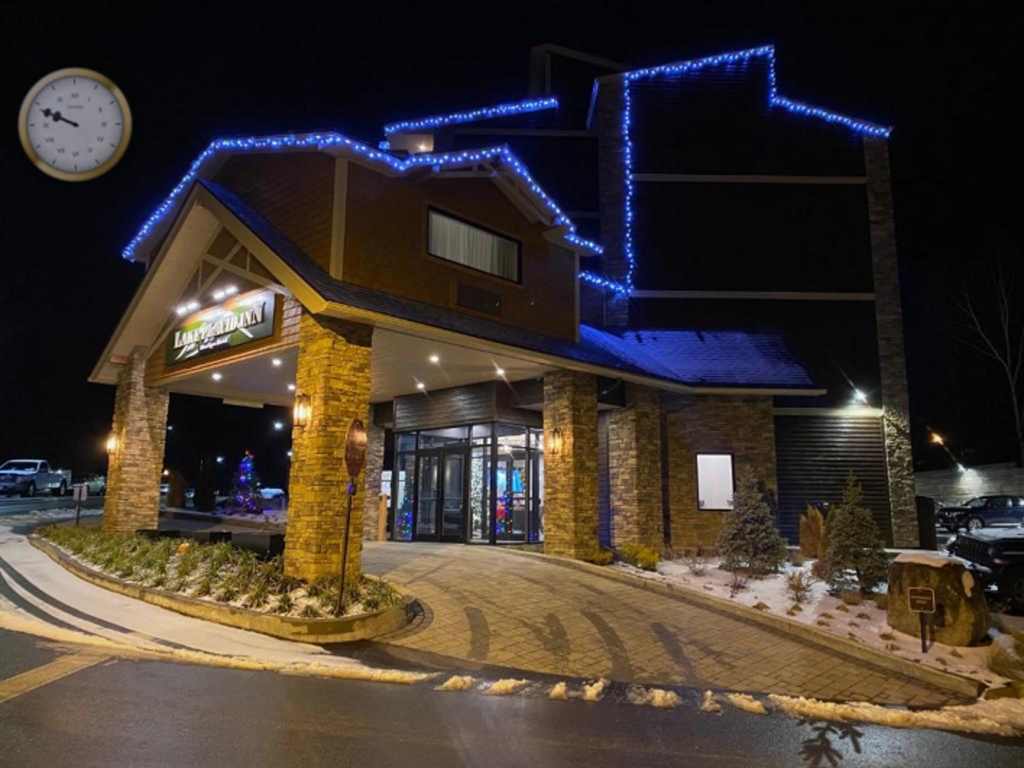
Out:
9 h 49 min
